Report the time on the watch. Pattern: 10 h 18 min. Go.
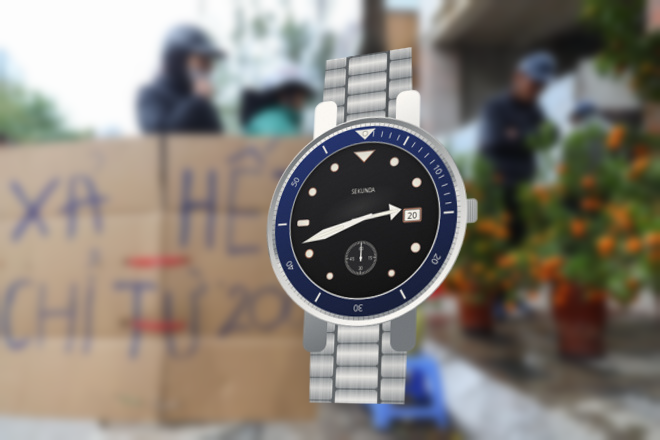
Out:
2 h 42 min
